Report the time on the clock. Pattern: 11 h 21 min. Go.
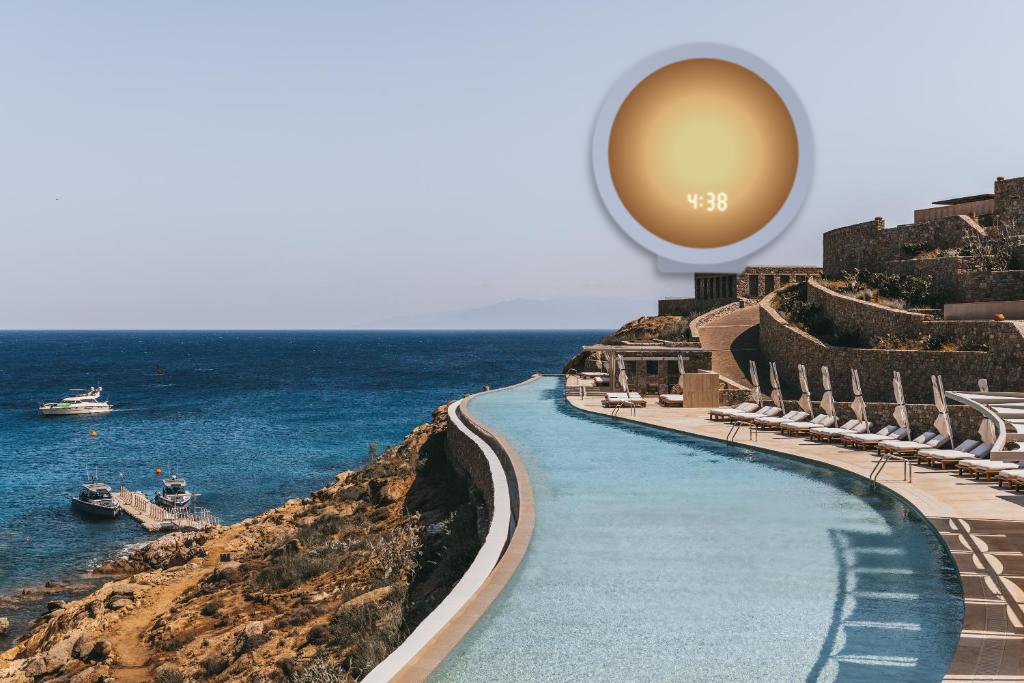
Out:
4 h 38 min
